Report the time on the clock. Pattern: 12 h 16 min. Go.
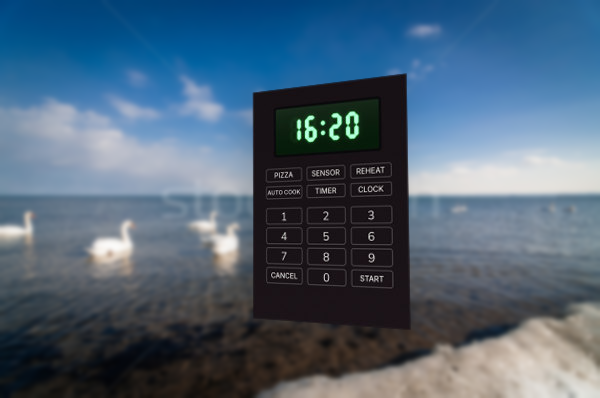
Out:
16 h 20 min
